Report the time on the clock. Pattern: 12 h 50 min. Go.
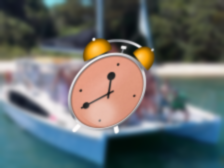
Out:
11 h 39 min
